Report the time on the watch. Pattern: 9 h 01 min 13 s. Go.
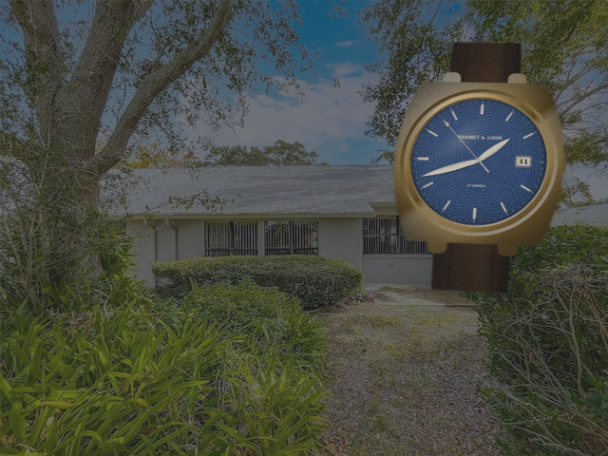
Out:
1 h 41 min 53 s
